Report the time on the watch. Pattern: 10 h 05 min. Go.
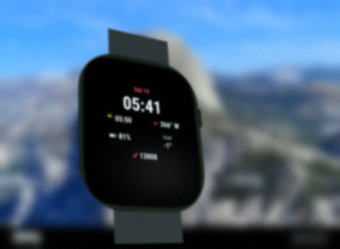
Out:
5 h 41 min
